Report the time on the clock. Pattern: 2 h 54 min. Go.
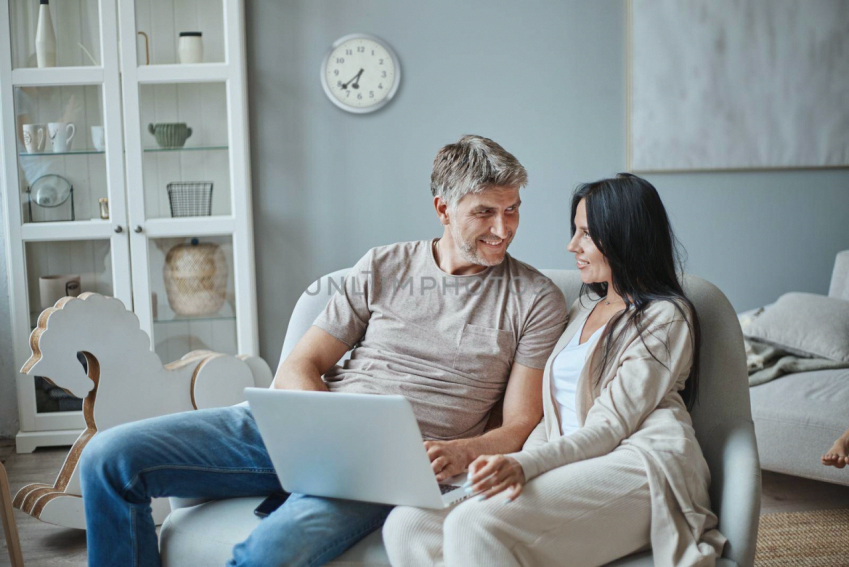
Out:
6 h 38 min
